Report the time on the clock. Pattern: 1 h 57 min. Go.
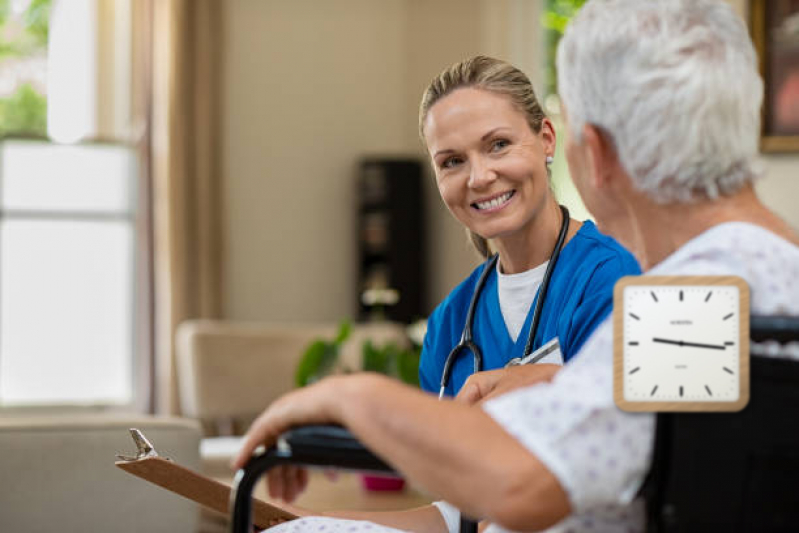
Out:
9 h 16 min
